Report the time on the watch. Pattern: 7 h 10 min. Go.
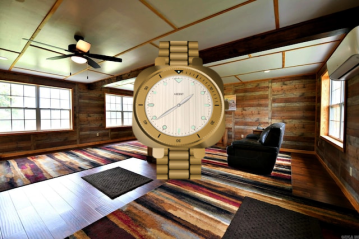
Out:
1 h 39 min
